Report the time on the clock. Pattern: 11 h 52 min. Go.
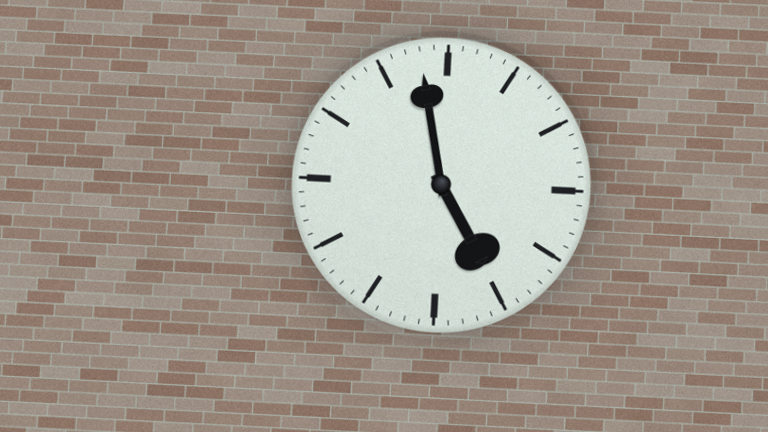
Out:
4 h 58 min
